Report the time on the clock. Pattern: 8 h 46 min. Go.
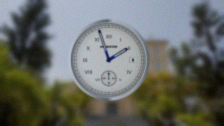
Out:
1 h 57 min
